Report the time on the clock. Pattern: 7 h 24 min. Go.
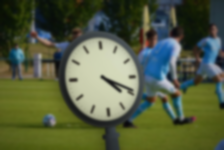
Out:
4 h 19 min
